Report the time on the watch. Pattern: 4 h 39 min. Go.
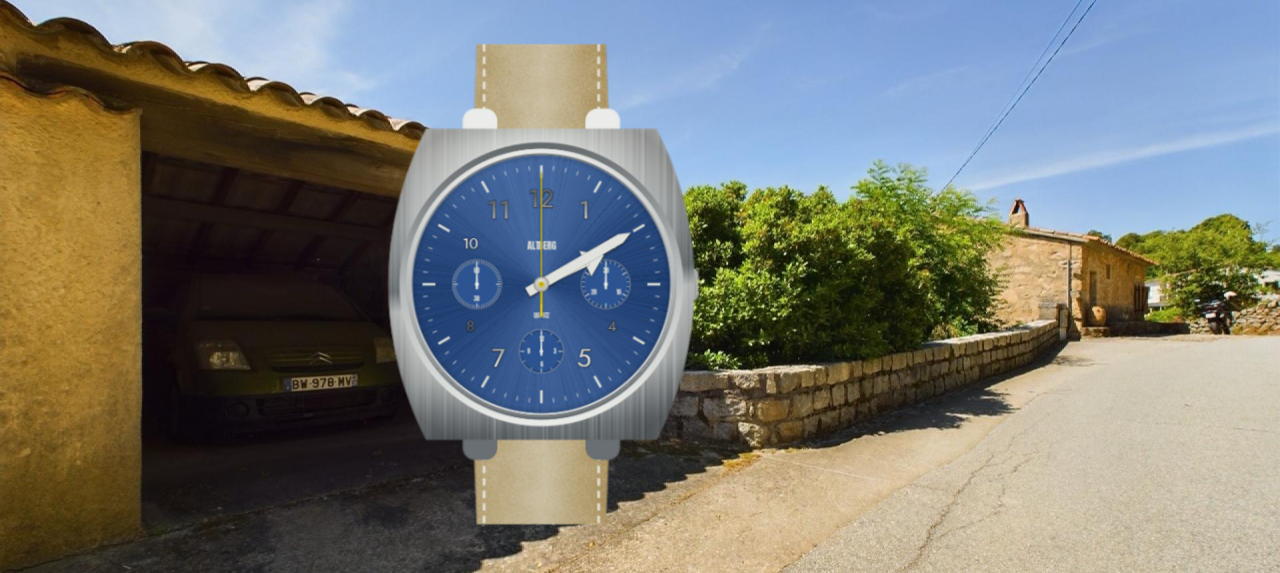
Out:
2 h 10 min
